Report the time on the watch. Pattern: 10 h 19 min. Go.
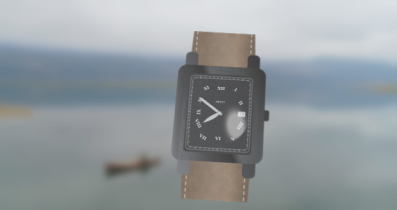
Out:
7 h 51 min
